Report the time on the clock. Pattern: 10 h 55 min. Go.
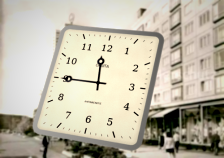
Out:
11 h 45 min
